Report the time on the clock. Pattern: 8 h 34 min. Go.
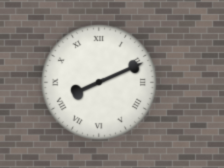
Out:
8 h 11 min
